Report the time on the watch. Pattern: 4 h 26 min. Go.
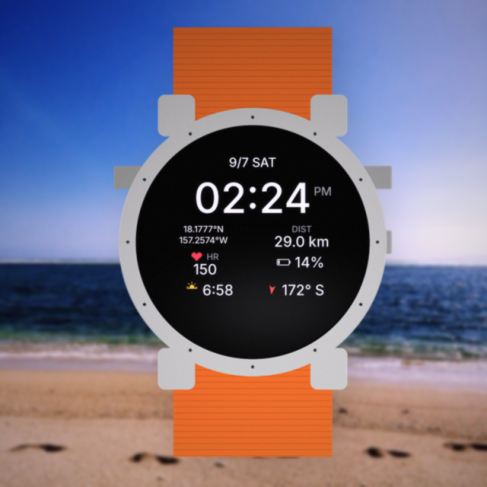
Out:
2 h 24 min
